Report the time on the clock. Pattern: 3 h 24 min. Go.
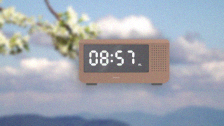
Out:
8 h 57 min
